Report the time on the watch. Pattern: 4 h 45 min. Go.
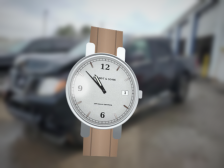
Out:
10 h 52 min
